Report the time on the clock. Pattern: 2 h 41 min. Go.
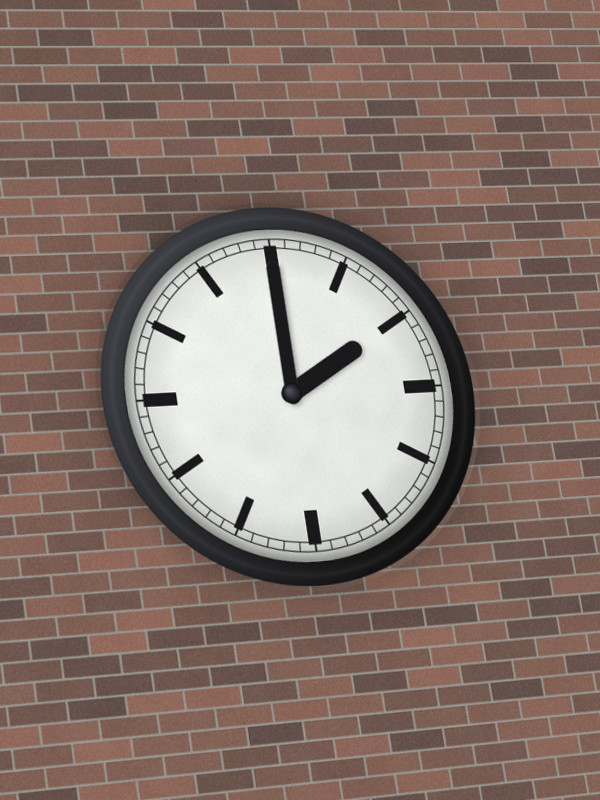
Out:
2 h 00 min
